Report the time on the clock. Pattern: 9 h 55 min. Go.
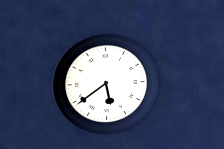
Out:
5 h 39 min
